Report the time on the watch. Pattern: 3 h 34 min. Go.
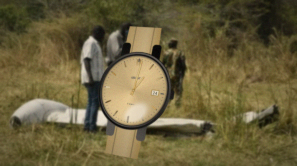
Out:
1 h 01 min
